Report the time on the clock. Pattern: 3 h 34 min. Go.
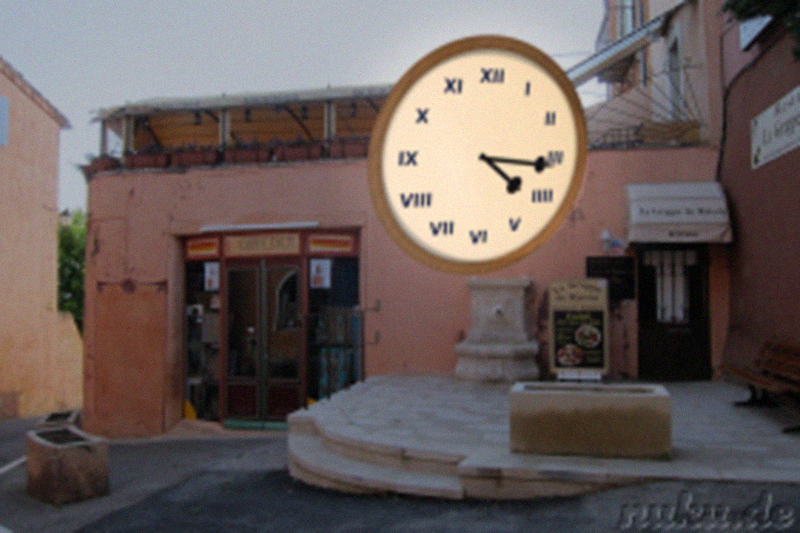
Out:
4 h 16 min
